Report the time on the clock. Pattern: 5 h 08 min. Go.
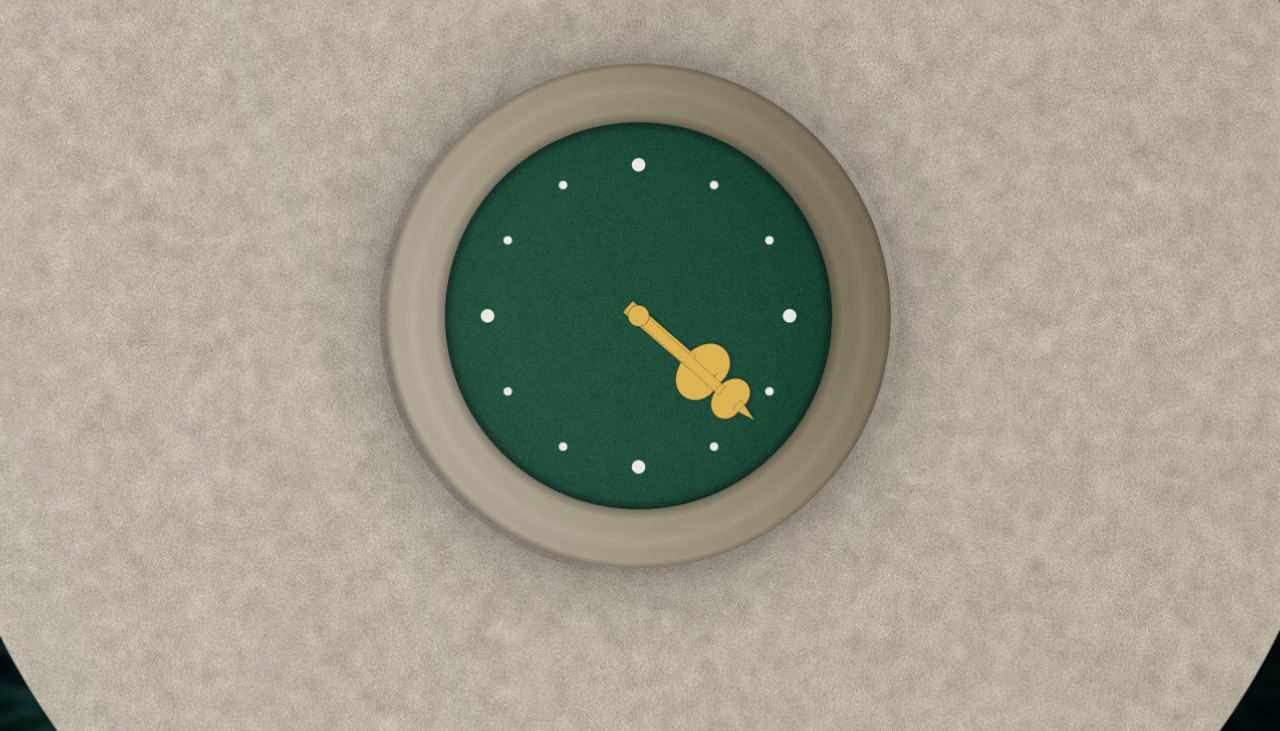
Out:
4 h 22 min
